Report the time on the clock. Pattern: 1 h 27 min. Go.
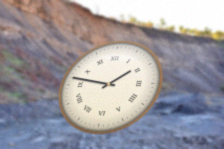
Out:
1 h 47 min
